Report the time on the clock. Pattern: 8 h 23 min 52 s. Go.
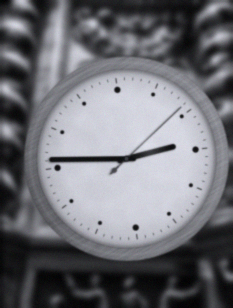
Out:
2 h 46 min 09 s
